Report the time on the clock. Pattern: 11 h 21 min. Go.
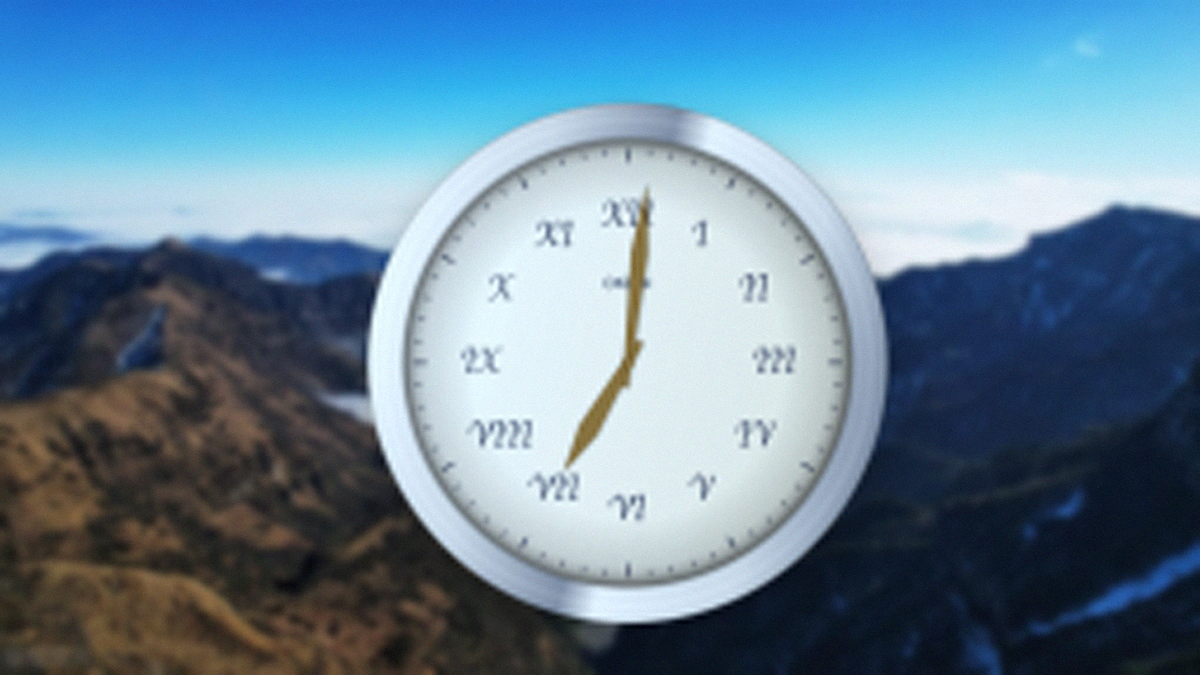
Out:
7 h 01 min
